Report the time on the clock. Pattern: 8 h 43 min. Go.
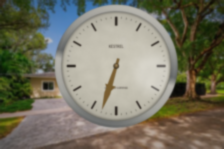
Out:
6 h 33 min
